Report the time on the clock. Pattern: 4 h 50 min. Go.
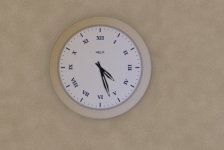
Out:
4 h 27 min
